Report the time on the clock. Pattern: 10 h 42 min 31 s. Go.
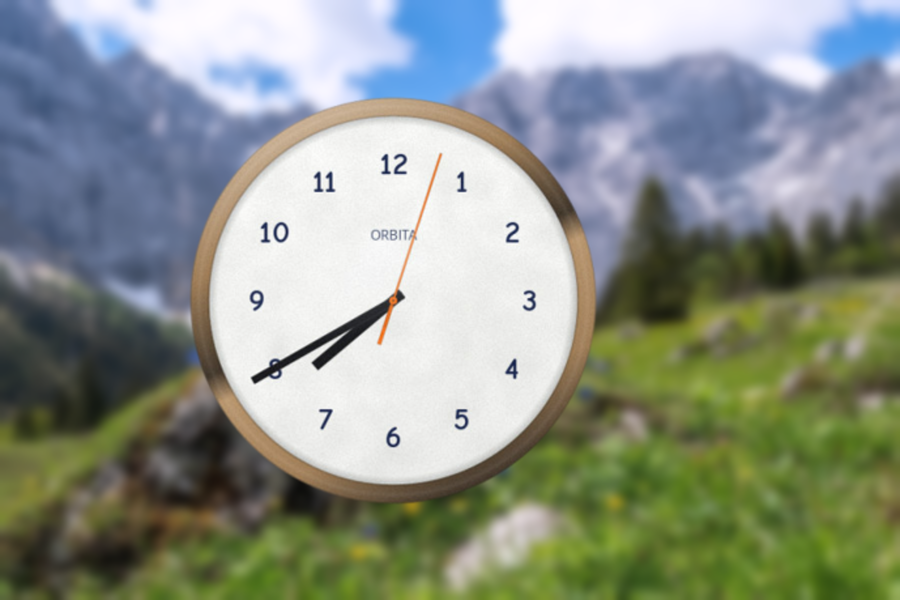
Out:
7 h 40 min 03 s
